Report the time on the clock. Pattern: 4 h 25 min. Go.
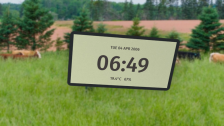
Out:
6 h 49 min
